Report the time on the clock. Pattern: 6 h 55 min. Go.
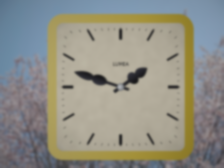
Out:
1 h 48 min
